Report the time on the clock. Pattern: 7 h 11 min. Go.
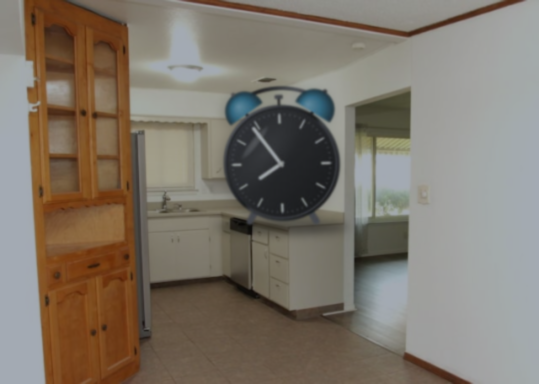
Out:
7 h 54 min
